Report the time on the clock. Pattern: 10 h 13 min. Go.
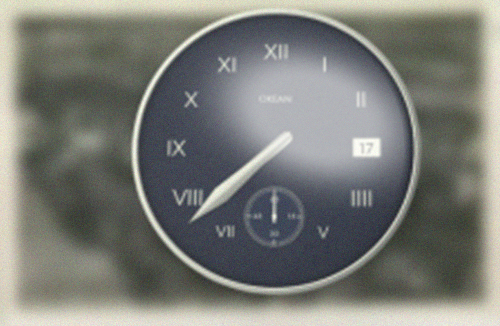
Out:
7 h 38 min
